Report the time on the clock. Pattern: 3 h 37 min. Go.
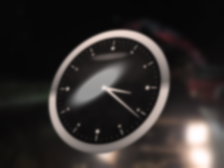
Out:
3 h 21 min
